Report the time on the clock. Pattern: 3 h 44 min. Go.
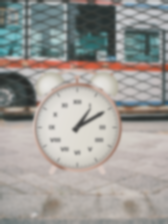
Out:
1 h 10 min
